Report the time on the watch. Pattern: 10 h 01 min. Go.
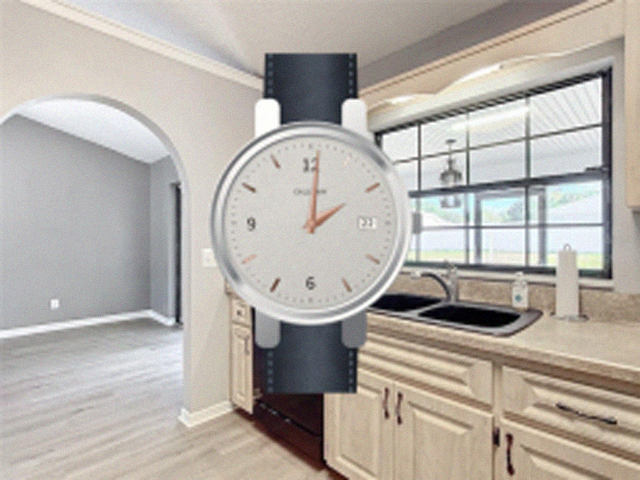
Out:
2 h 01 min
